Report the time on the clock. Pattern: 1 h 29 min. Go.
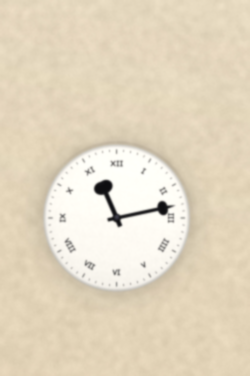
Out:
11 h 13 min
